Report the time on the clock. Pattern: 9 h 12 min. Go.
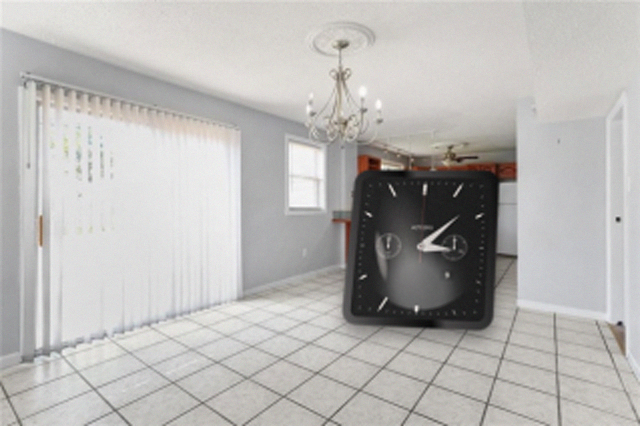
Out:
3 h 08 min
